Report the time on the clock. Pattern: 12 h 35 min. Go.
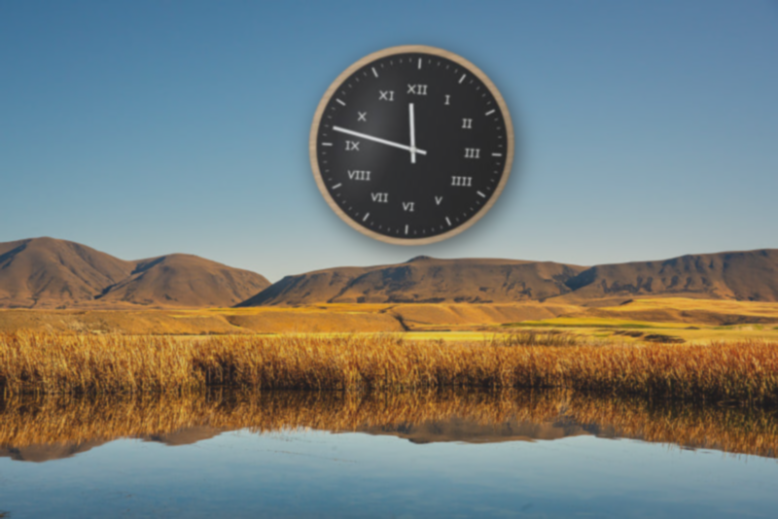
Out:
11 h 47 min
